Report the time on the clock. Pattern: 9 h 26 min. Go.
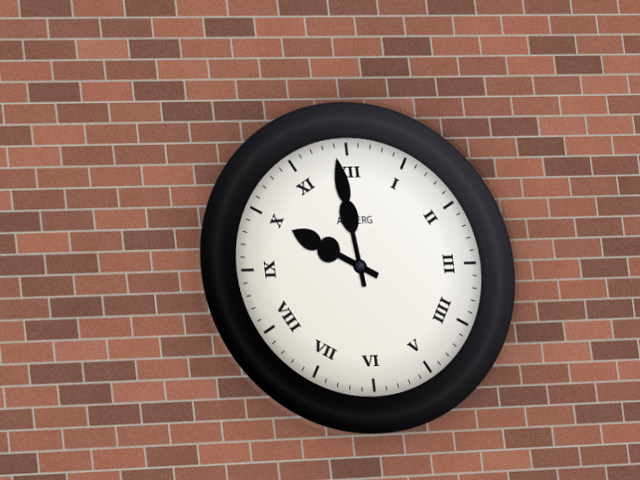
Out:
9 h 59 min
